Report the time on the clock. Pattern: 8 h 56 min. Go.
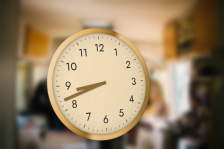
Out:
8 h 42 min
